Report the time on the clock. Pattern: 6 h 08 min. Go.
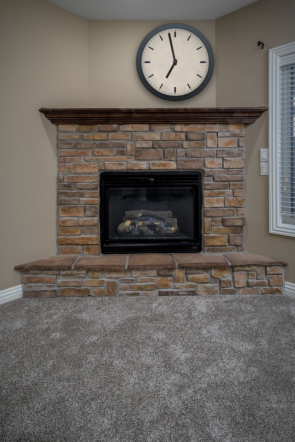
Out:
6 h 58 min
